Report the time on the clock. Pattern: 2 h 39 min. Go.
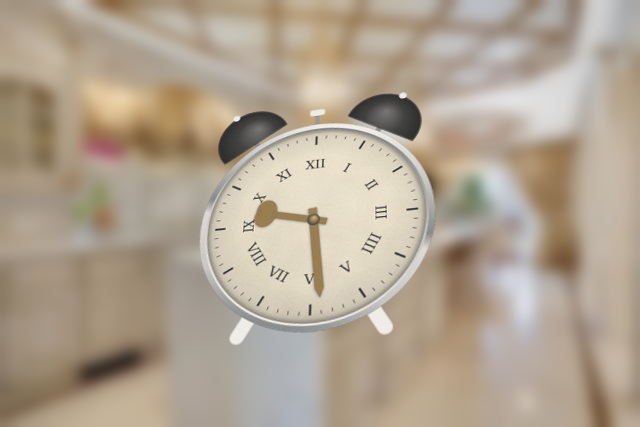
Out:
9 h 29 min
